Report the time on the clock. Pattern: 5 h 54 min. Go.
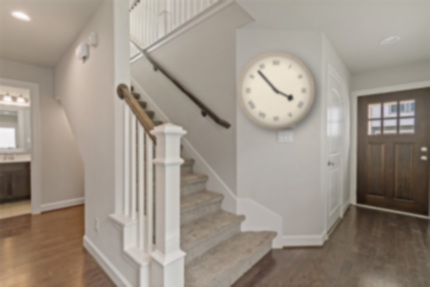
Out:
3 h 53 min
